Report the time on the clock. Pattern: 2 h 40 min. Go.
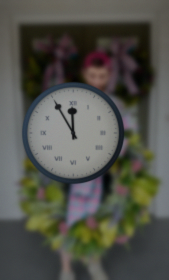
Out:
11 h 55 min
